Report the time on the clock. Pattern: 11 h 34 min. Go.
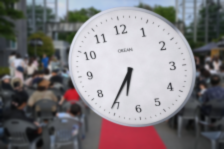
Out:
6 h 36 min
